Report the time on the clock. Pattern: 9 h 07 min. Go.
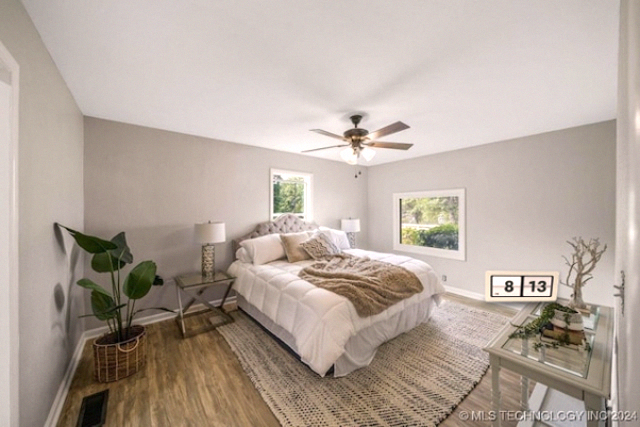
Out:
8 h 13 min
